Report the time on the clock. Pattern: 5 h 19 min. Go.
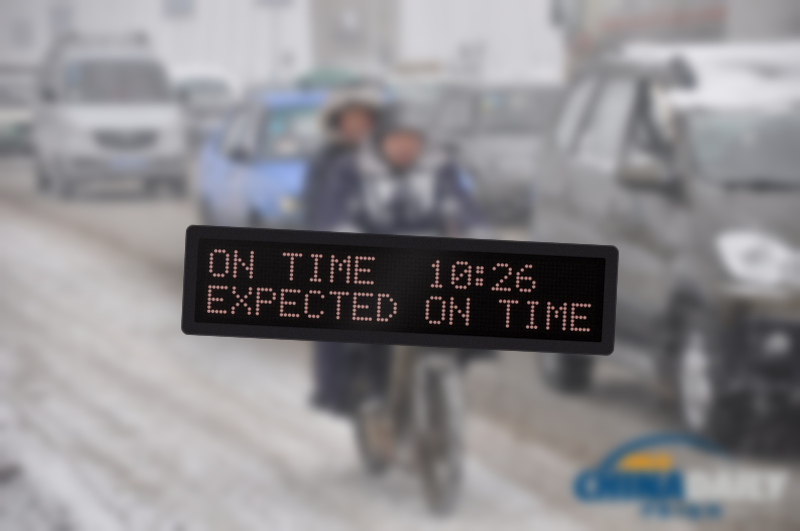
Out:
10 h 26 min
